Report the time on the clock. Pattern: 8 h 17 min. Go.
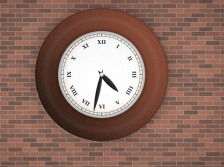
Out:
4 h 32 min
